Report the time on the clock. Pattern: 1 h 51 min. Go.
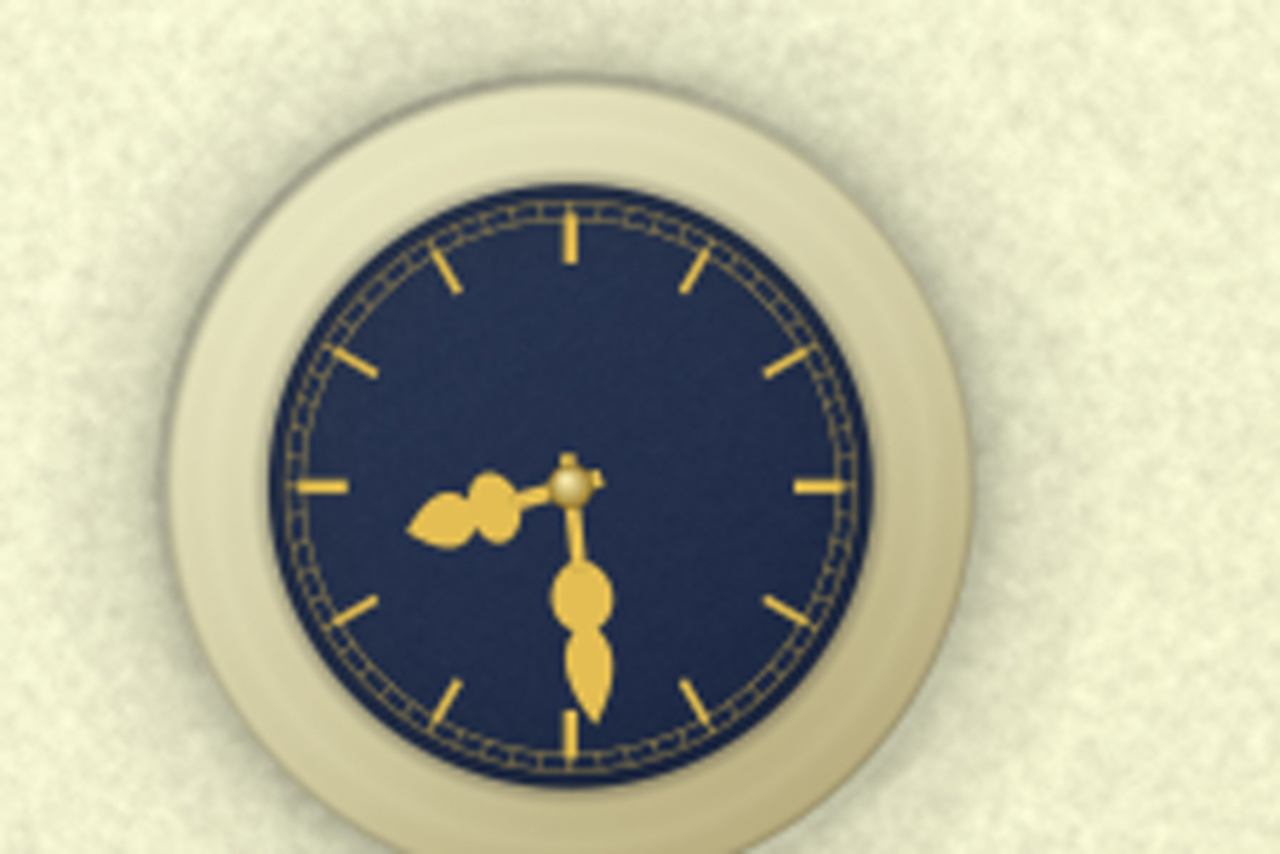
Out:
8 h 29 min
